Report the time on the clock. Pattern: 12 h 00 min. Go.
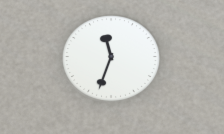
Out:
11 h 33 min
